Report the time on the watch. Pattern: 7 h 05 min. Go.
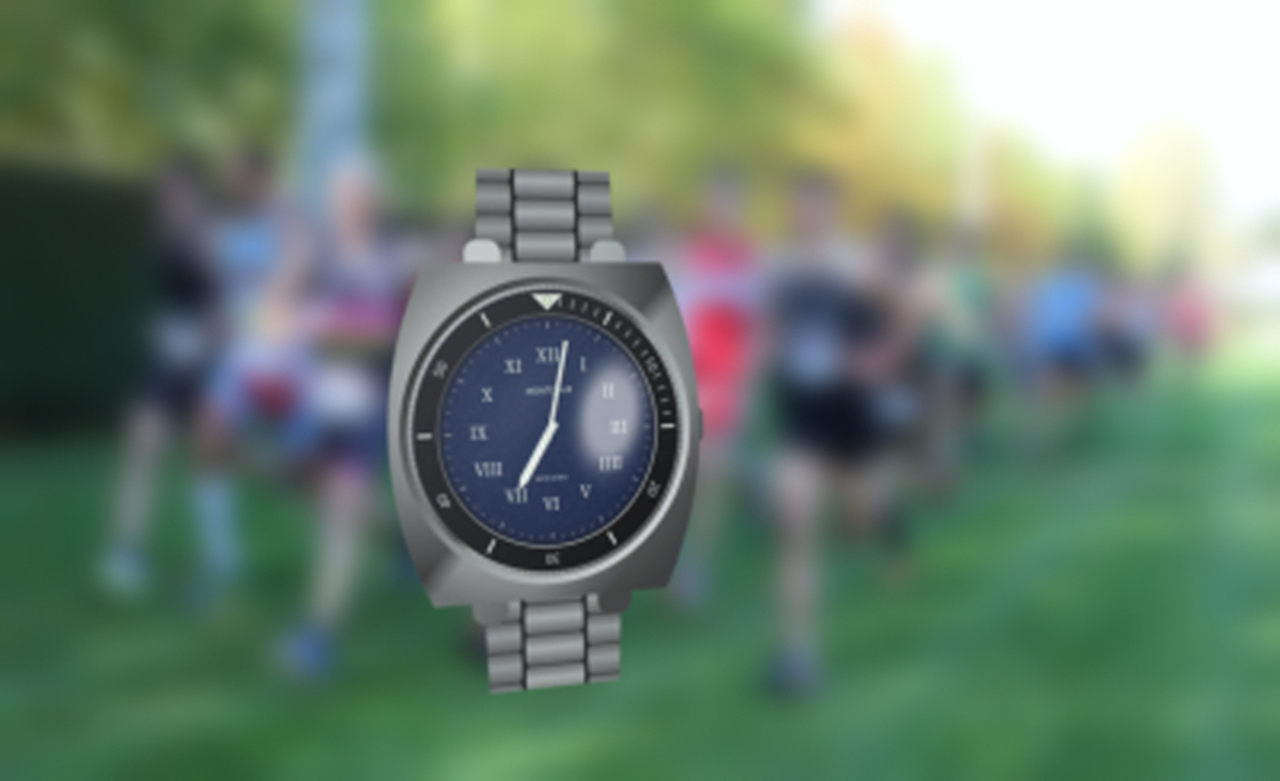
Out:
7 h 02 min
